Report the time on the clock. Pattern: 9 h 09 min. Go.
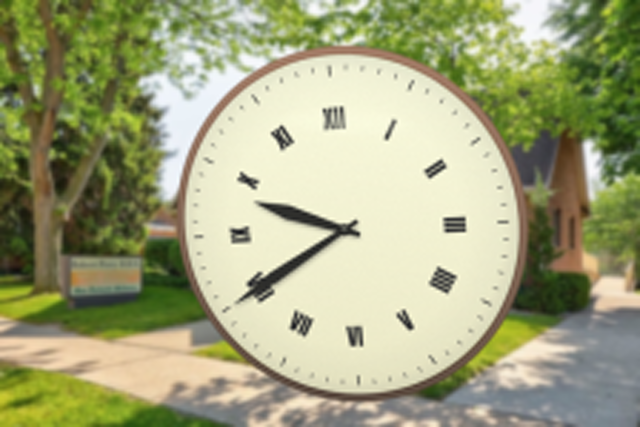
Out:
9 h 40 min
